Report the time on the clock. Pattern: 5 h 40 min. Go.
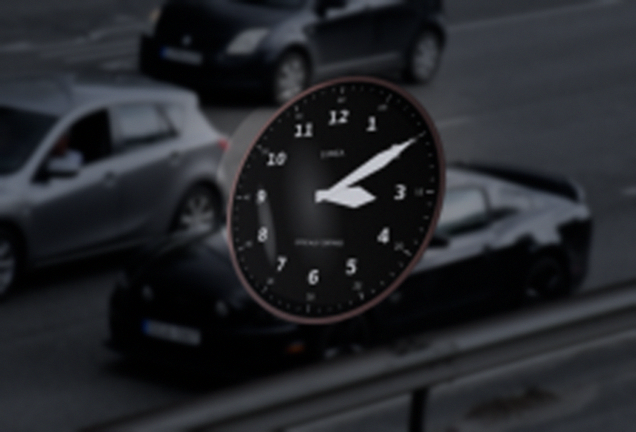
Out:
3 h 10 min
